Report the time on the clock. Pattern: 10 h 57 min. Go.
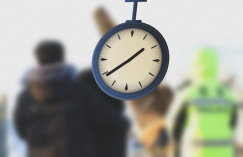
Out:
1 h 39 min
